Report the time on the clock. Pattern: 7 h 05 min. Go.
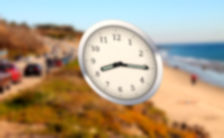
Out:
8 h 15 min
